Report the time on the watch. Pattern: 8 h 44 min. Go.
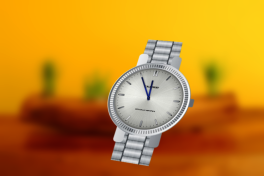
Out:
11 h 55 min
